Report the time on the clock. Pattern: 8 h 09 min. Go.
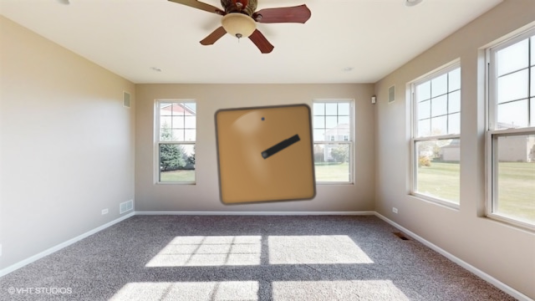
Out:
2 h 11 min
